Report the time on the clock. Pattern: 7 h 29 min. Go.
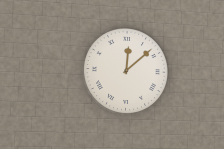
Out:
12 h 08 min
